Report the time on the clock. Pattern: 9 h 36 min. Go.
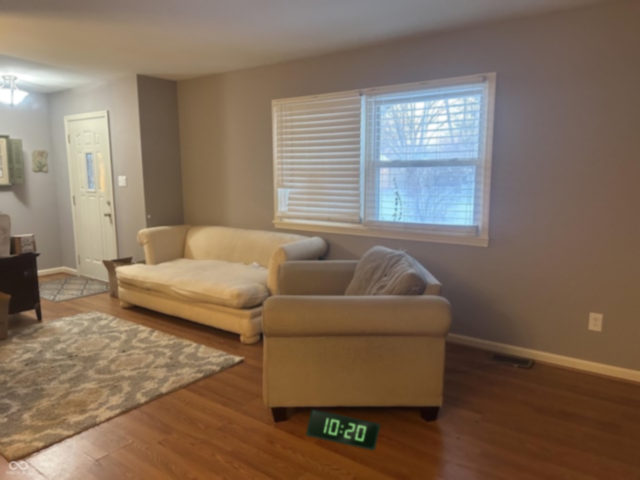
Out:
10 h 20 min
